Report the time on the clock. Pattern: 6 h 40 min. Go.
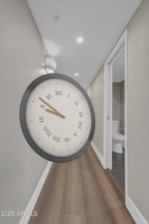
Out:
9 h 52 min
